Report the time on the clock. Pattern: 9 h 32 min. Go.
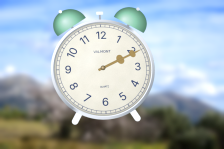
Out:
2 h 11 min
